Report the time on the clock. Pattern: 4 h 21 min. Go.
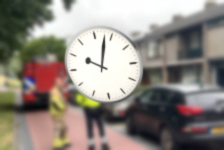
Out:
10 h 03 min
